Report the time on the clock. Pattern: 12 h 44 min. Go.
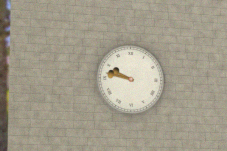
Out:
9 h 47 min
